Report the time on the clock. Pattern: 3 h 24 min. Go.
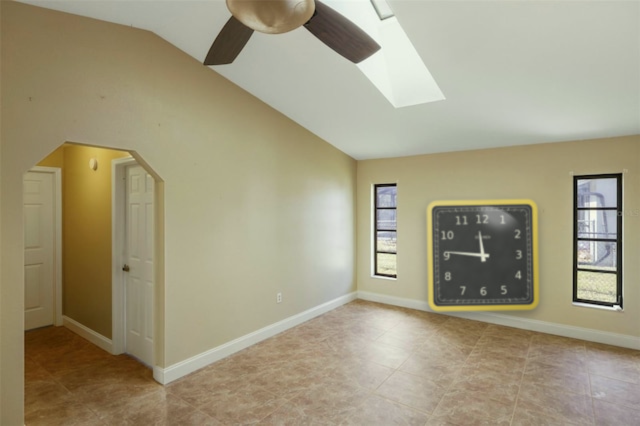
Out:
11 h 46 min
